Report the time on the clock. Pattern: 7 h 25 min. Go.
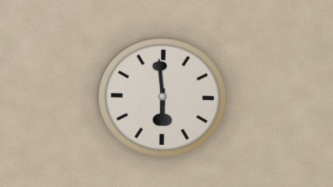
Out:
5 h 59 min
